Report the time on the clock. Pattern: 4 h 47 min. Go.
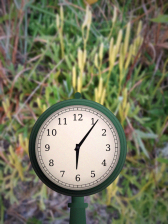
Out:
6 h 06 min
